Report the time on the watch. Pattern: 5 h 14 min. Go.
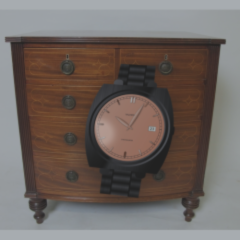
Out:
10 h 04 min
